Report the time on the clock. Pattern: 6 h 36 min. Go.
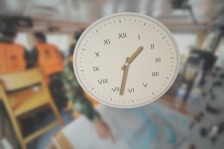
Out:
1 h 33 min
